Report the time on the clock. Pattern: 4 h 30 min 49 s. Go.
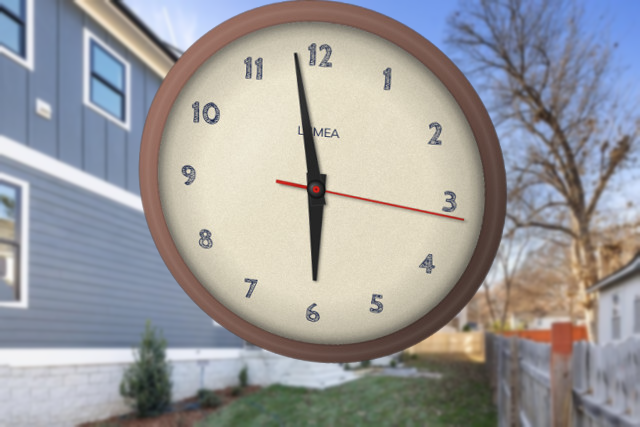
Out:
5 h 58 min 16 s
